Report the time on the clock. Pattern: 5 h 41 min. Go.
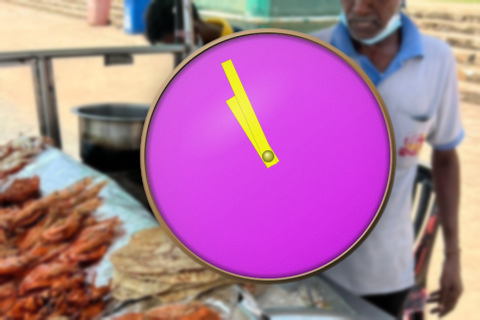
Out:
10 h 56 min
